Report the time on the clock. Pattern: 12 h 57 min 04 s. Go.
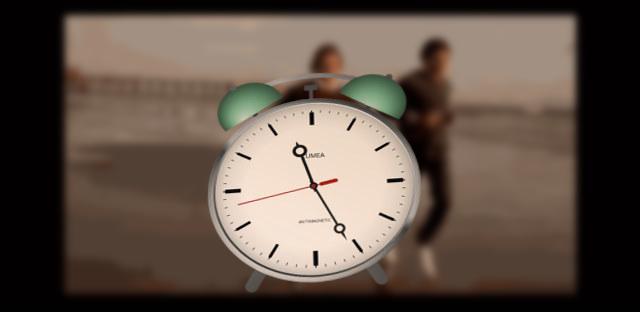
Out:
11 h 25 min 43 s
